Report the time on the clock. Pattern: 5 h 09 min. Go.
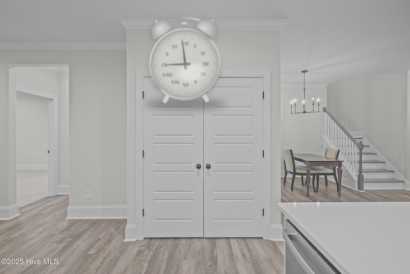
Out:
8 h 59 min
